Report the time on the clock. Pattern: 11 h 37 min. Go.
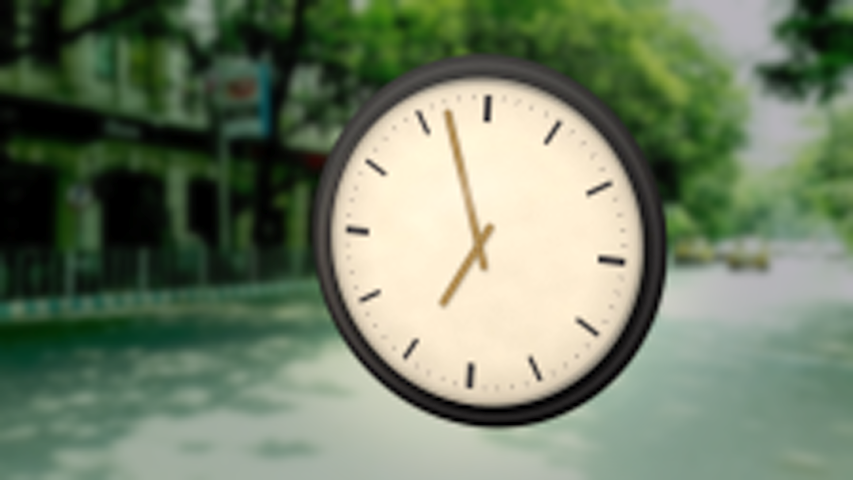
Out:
6 h 57 min
